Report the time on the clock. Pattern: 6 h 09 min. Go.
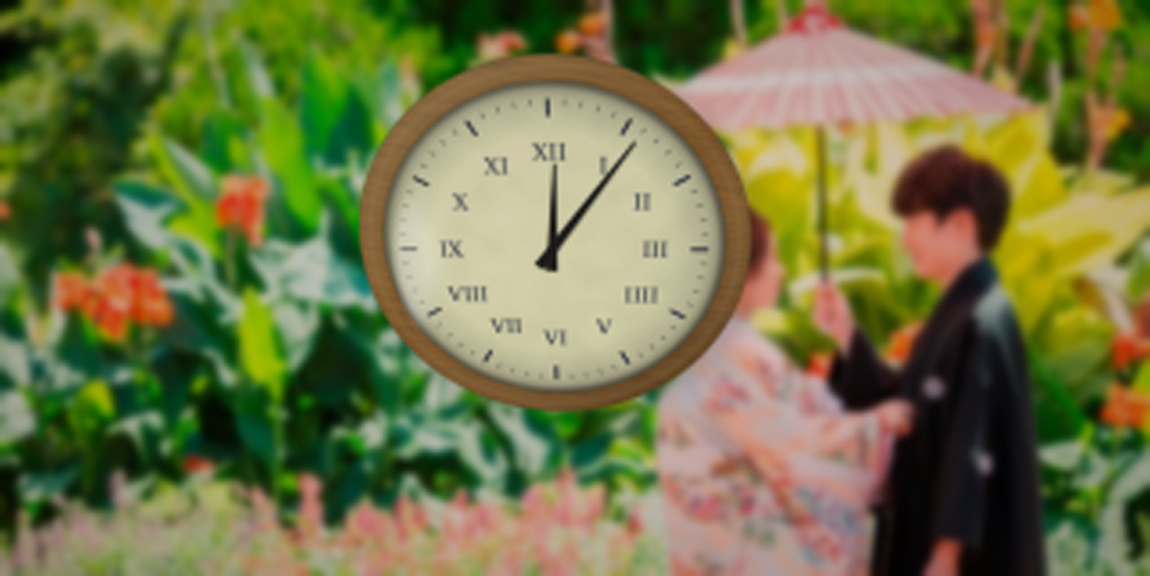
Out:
12 h 06 min
